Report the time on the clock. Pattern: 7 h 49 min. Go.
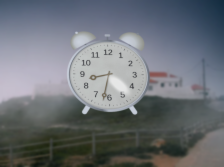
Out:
8 h 32 min
